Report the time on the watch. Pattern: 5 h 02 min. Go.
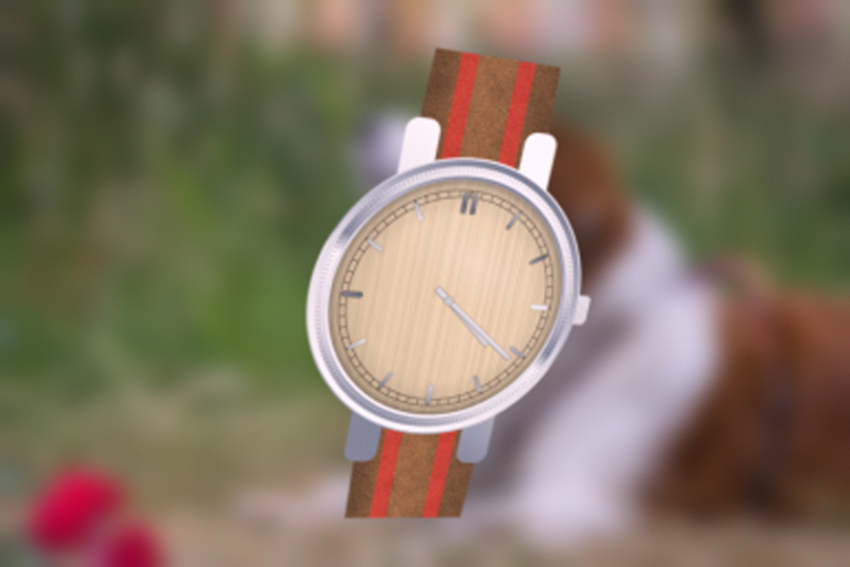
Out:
4 h 21 min
